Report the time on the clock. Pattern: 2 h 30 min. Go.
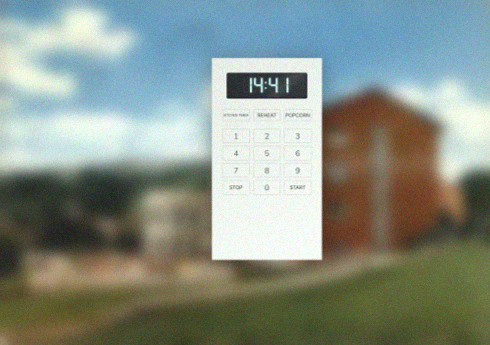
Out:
14 h 41 min
